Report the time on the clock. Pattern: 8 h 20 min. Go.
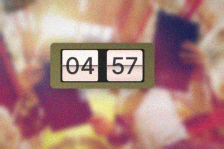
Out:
4 h 57 min
